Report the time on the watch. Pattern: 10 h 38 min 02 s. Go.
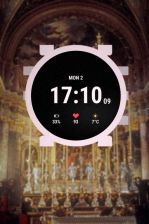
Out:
17 h 10 min 09 s
